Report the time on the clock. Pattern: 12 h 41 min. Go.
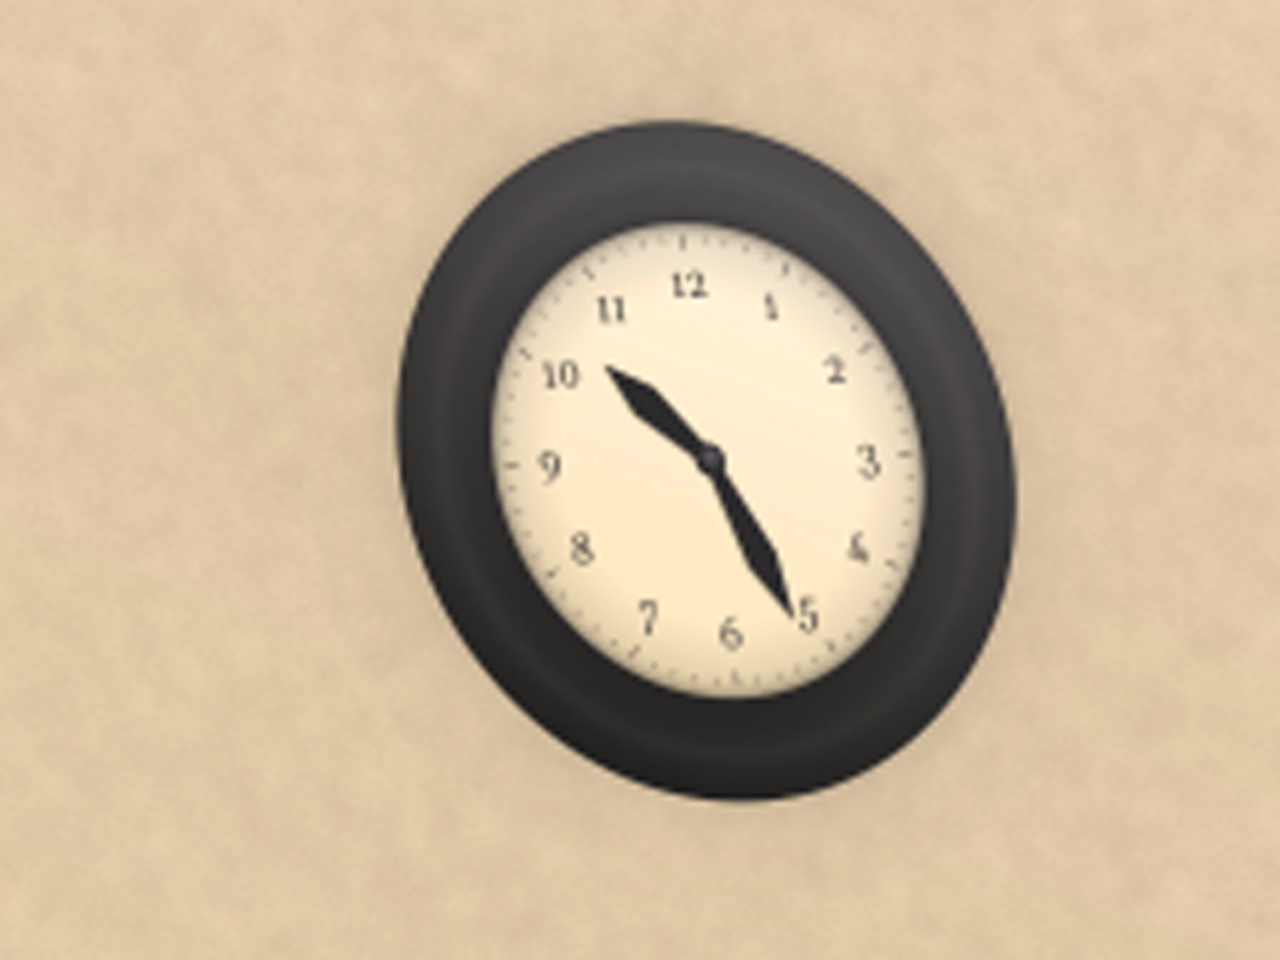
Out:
10 h 26 min
